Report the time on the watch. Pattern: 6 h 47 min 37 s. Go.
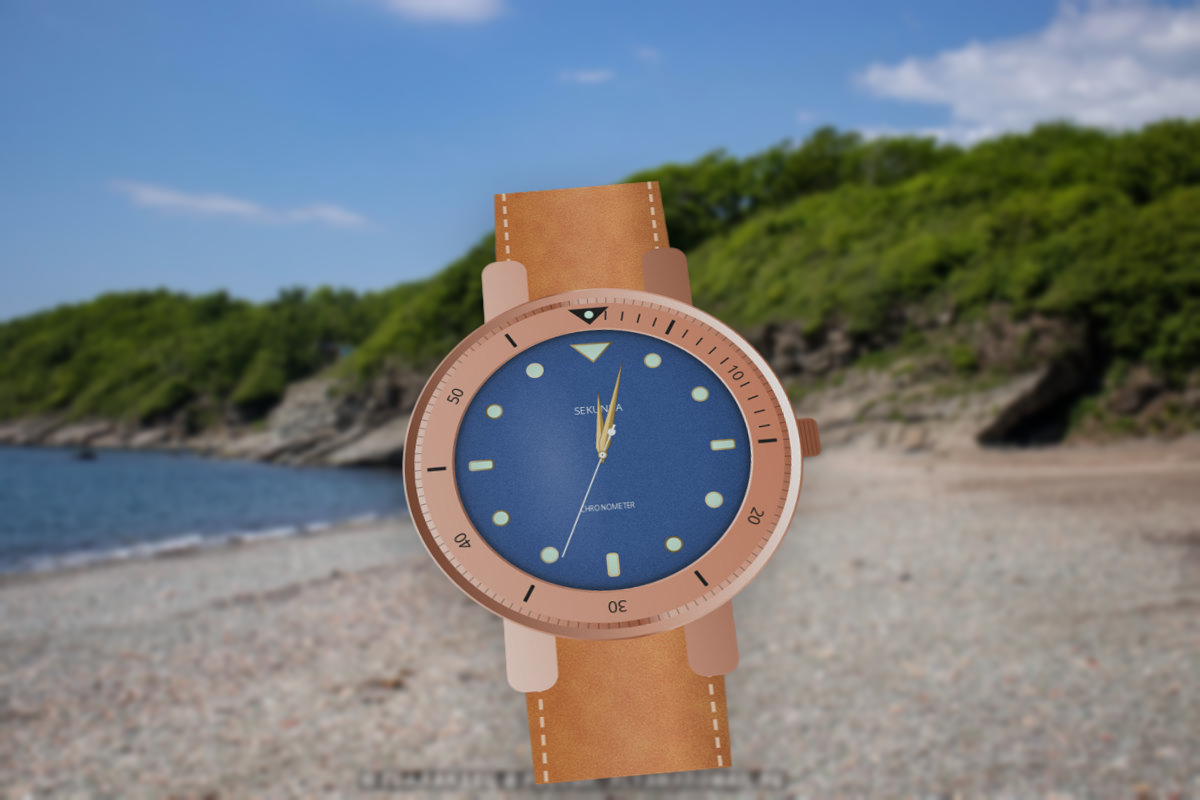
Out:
12 h 02 min 34 s
